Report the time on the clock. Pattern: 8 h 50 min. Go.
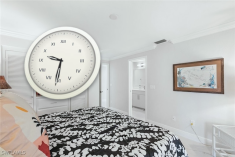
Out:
9 h 31 min
